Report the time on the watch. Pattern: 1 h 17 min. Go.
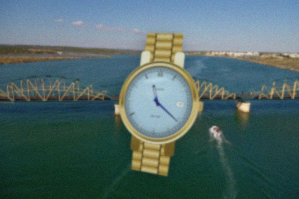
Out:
11 h 21 min
